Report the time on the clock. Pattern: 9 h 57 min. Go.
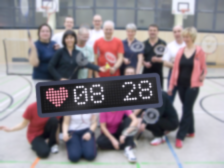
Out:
8 h 28 min
